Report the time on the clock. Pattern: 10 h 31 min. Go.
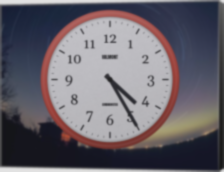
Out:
4 h 25 min
